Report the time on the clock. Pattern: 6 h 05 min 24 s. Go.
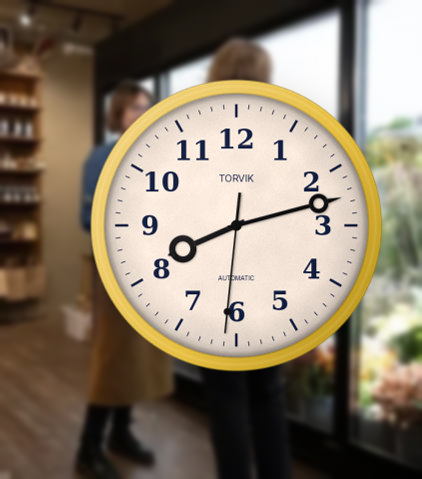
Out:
8 h 12 min 31 s
